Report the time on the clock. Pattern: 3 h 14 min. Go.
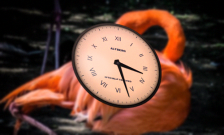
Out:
3 h 27 min
